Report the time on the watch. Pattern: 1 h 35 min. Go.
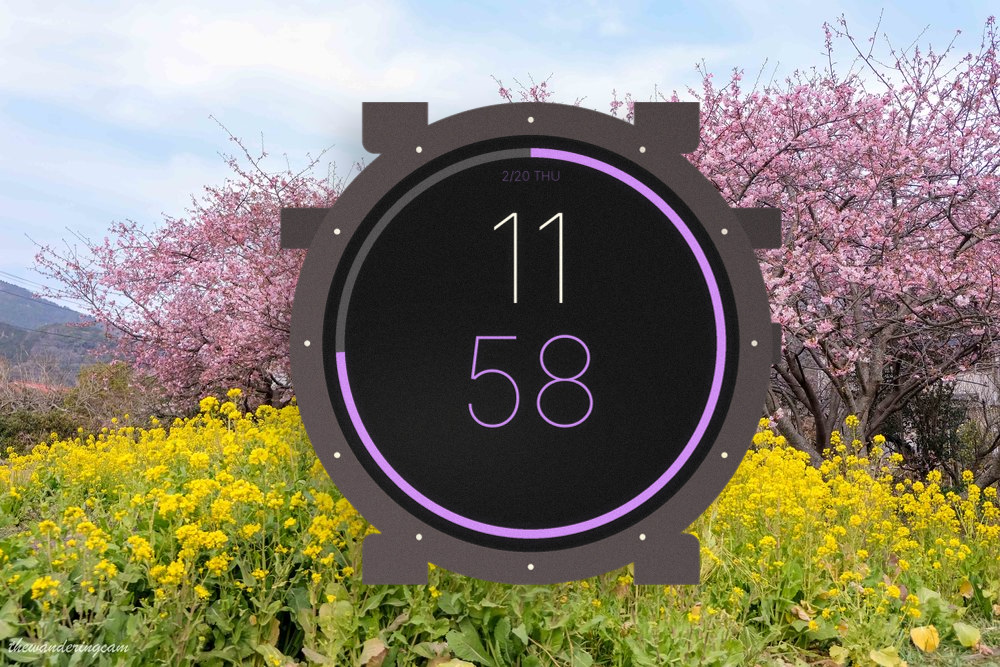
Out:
11 h 58 min
